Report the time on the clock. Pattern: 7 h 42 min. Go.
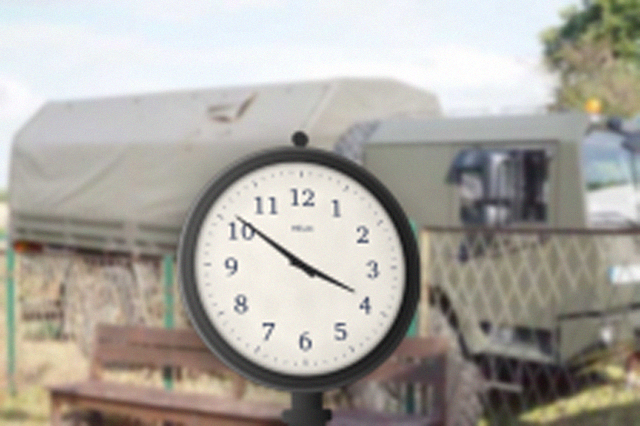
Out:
3 h 51 min
